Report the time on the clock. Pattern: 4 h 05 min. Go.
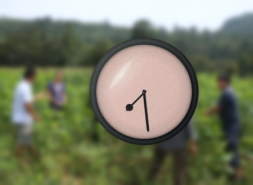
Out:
7 h 29 min
